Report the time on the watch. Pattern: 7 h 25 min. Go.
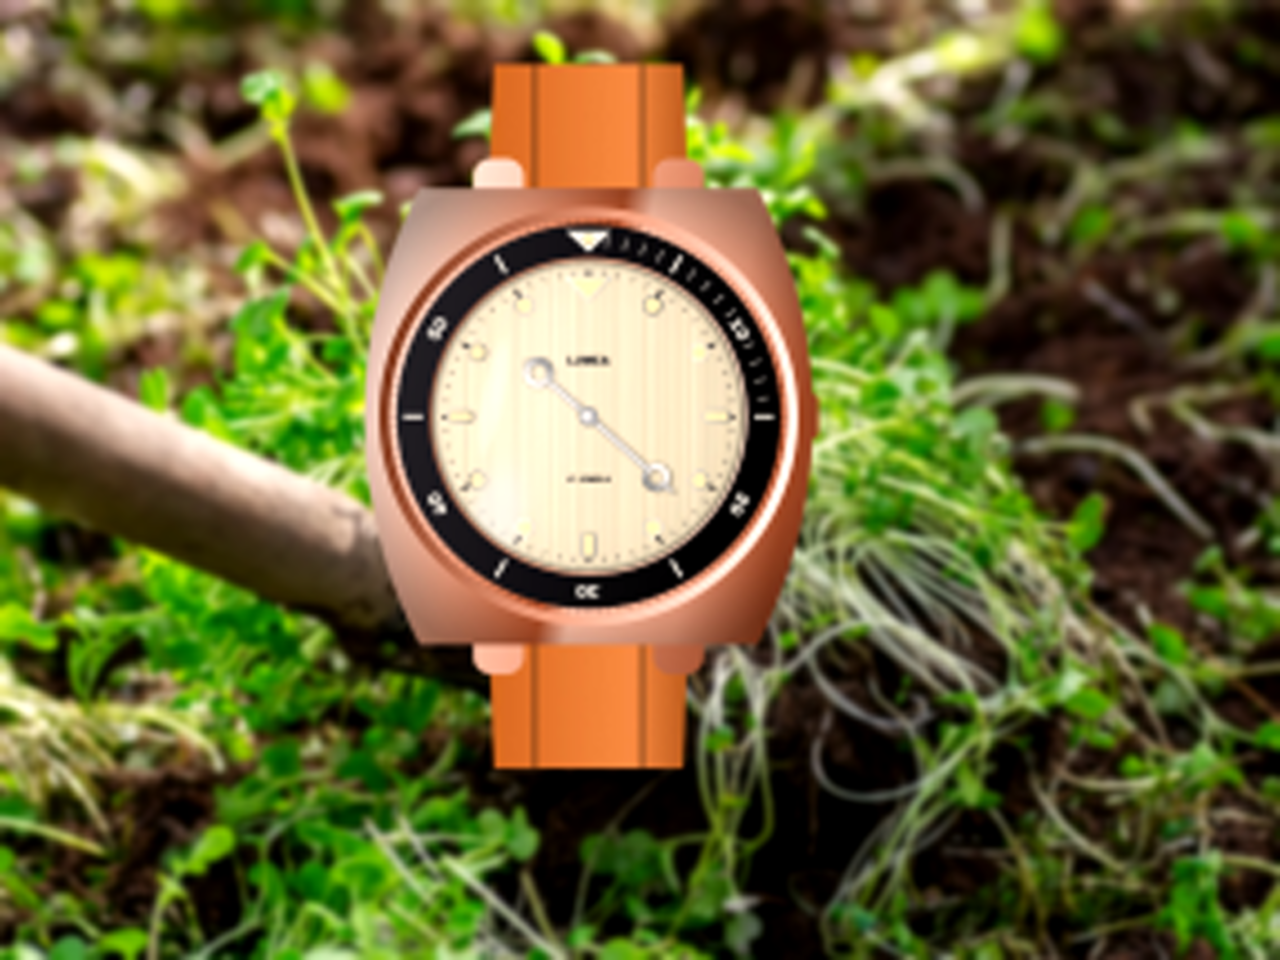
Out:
10 h 22 min
